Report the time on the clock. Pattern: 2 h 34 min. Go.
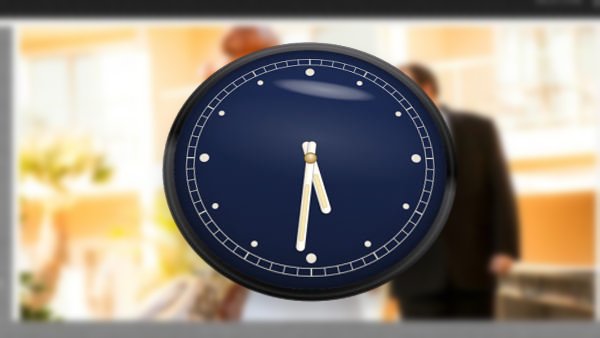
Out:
5 h 31 min
